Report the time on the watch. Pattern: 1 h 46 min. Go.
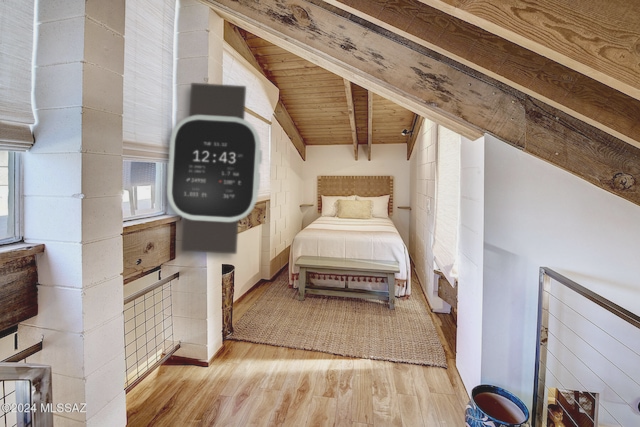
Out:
12 h 43 min
